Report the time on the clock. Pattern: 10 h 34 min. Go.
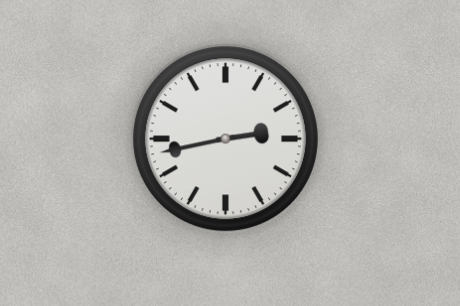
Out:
2 h 43 min
